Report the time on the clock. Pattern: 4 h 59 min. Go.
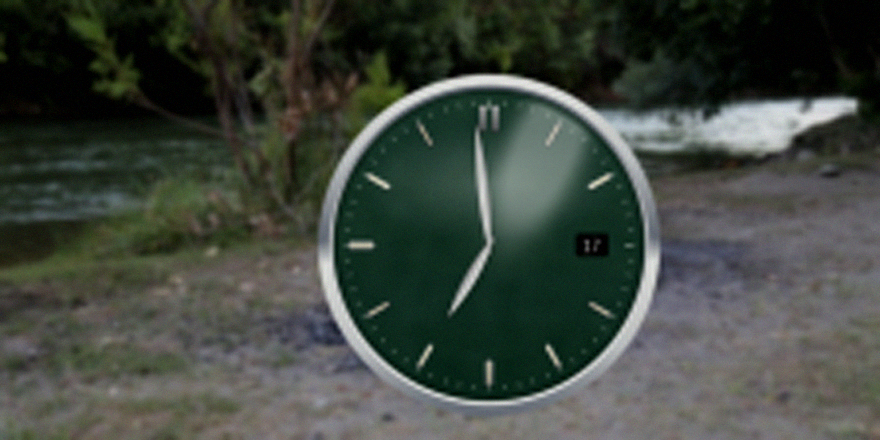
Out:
6 h 59 min
